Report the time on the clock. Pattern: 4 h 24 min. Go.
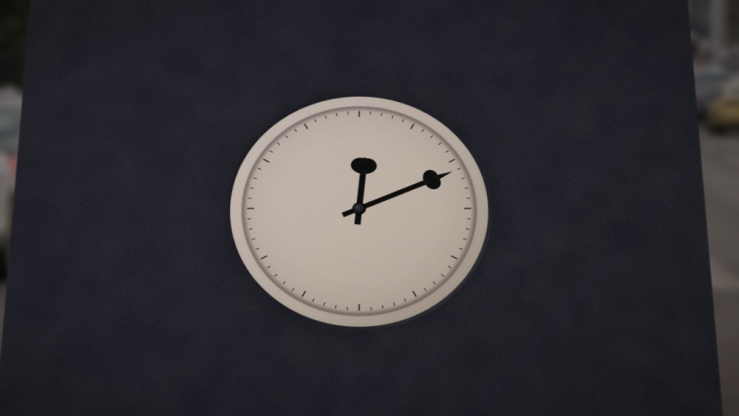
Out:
12 h 11 min
